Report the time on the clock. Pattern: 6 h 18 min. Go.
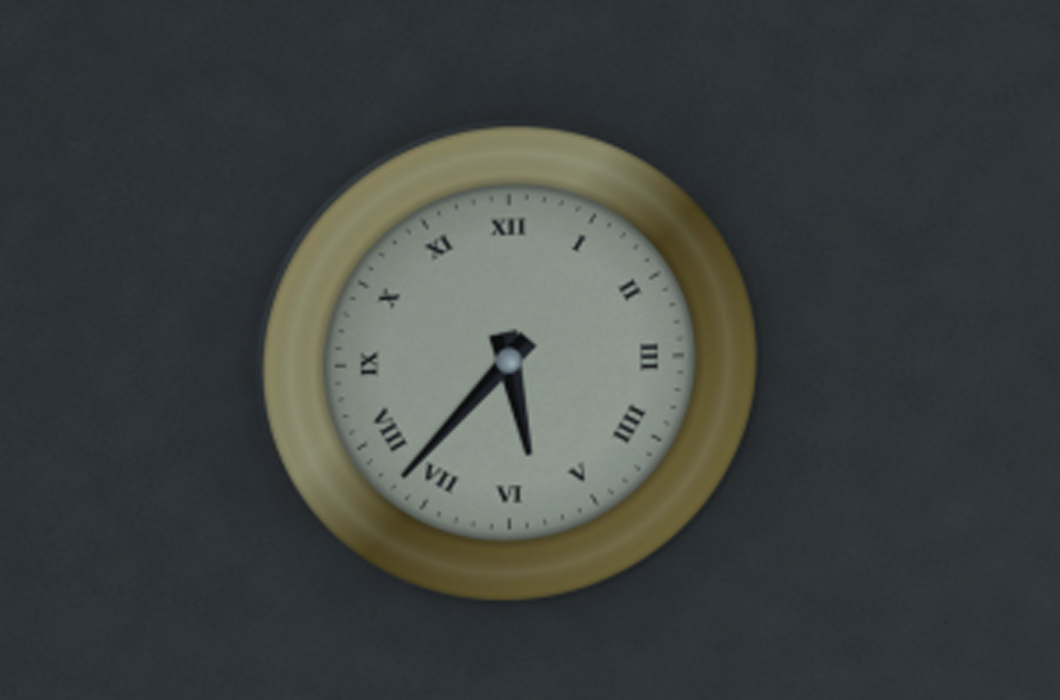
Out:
5 h 37 min
